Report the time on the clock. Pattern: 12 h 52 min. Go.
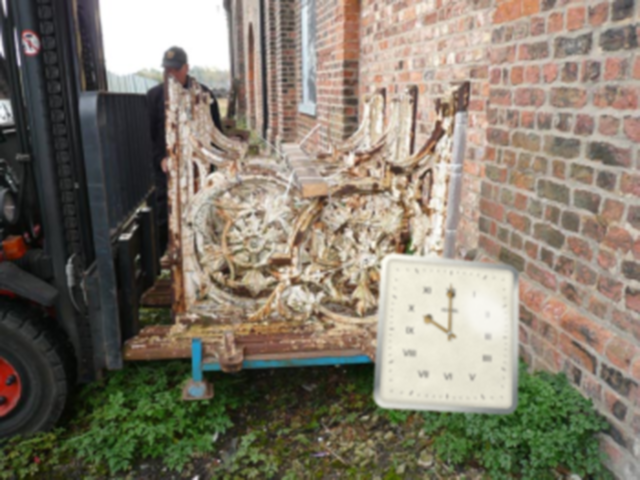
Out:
10 h 00 min
